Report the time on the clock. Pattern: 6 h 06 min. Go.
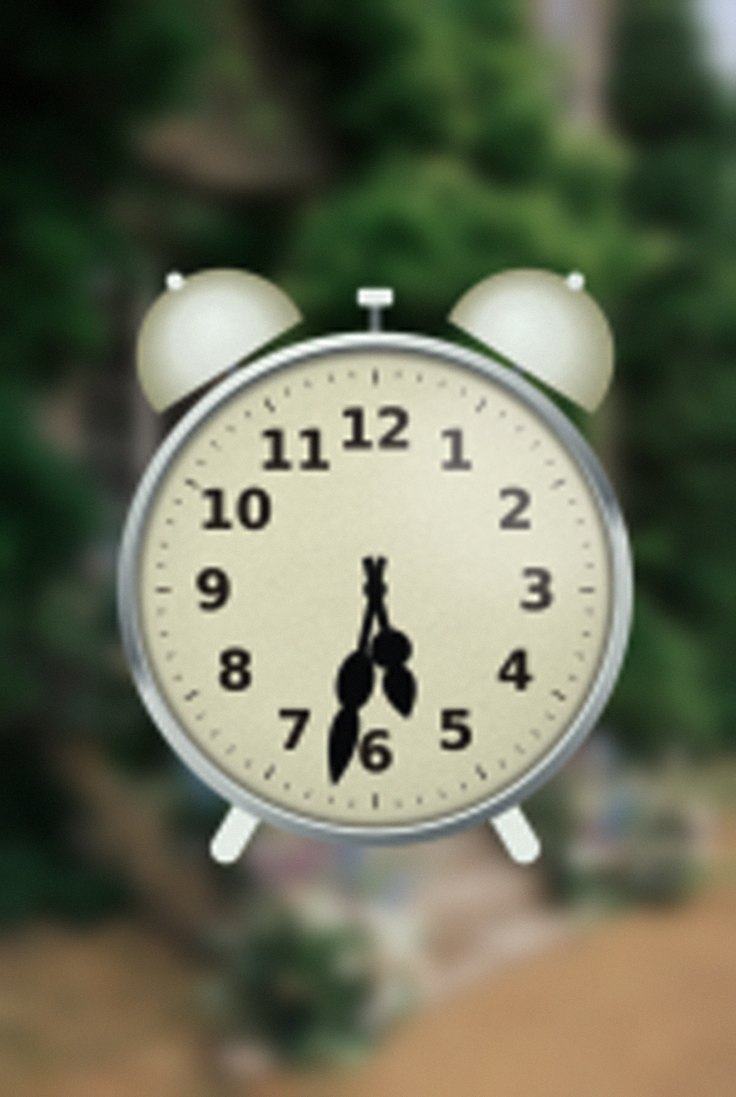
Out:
5 h 32 min
